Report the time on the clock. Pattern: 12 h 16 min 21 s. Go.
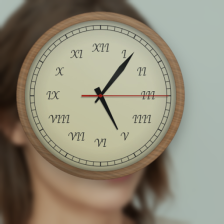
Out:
5 h 06 min 15 s
